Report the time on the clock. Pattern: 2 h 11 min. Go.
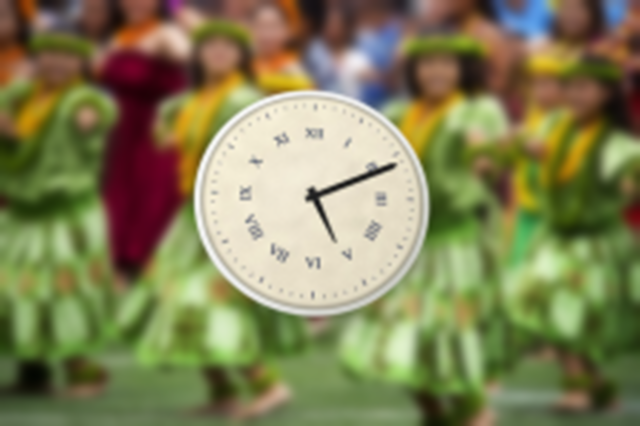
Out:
5 h 11 min
